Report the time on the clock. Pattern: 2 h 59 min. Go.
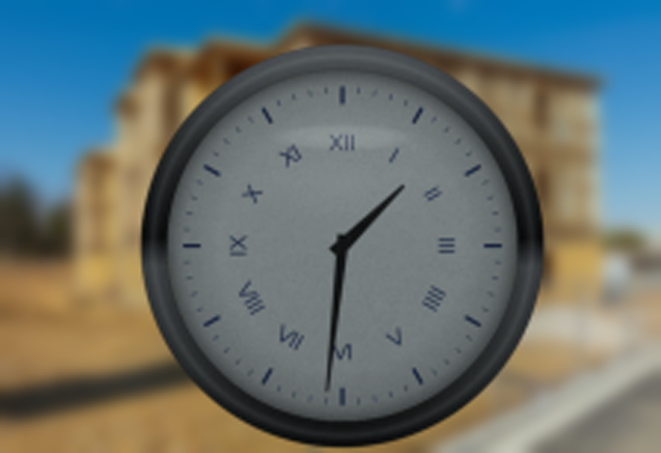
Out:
1 h 31 min
